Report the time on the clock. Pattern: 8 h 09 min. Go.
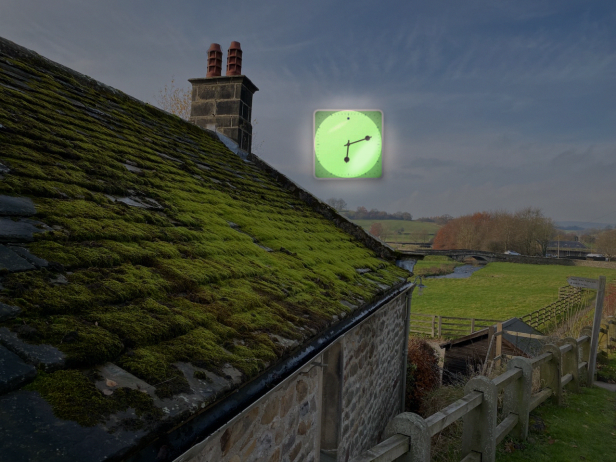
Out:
6 h 12 min
